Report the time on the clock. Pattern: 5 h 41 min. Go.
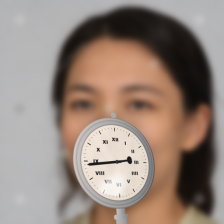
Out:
2 h 44 min
